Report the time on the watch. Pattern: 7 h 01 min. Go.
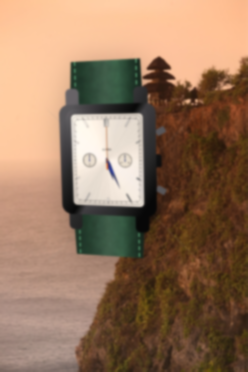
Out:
5 h 26 min
